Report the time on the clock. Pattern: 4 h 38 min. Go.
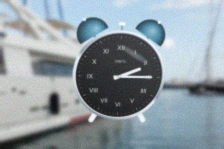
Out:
2 h 15 min
